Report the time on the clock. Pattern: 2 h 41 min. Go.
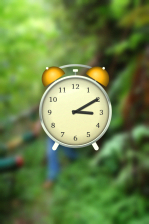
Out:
3 h 10 min
